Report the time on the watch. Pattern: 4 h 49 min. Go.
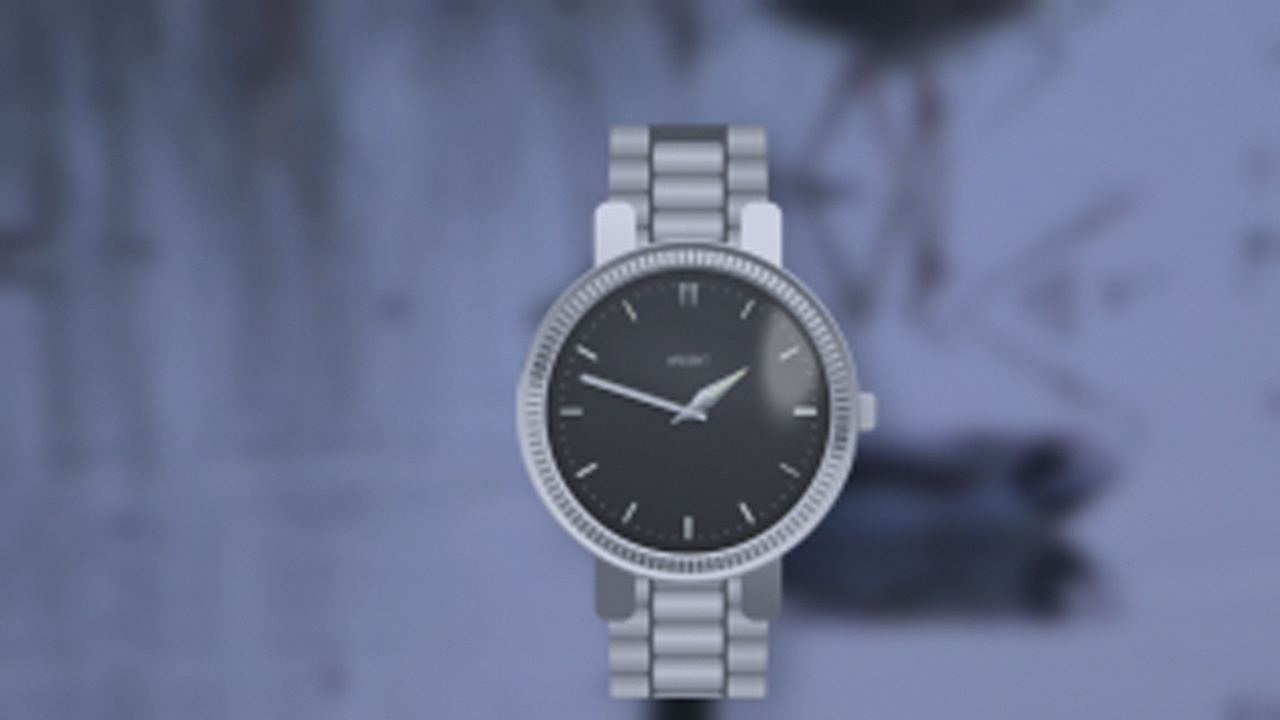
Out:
1 h 48 min
